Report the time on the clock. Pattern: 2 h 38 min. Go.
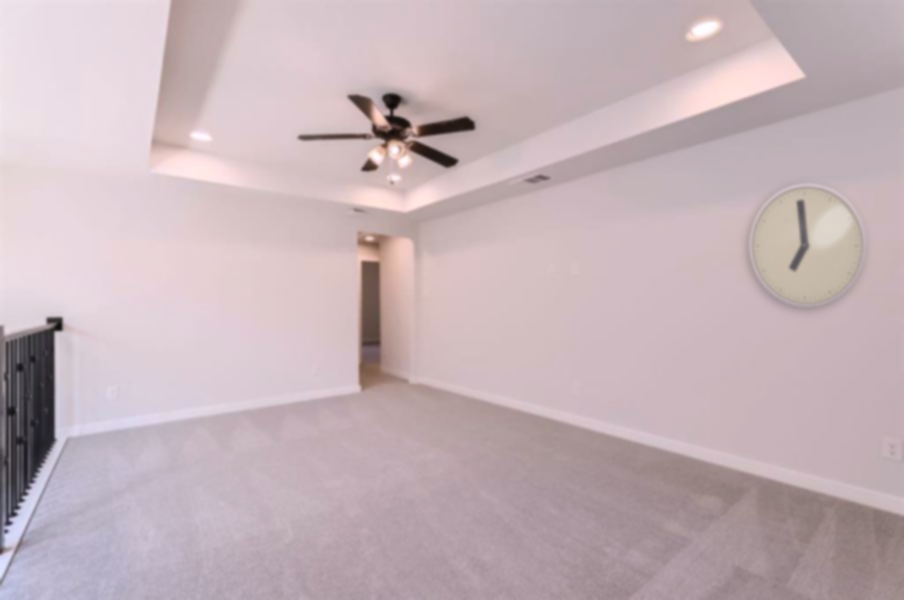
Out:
6 h 59 min
